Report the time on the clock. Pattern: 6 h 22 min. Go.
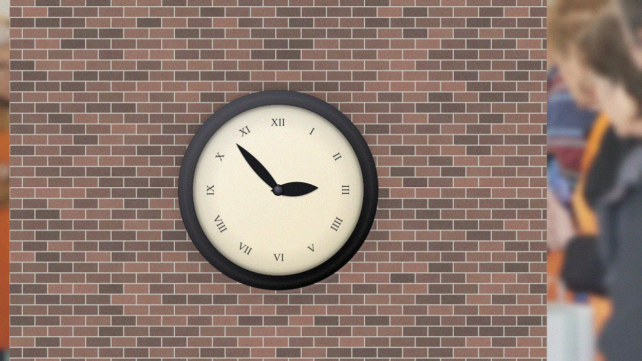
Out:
2 h 53 min
